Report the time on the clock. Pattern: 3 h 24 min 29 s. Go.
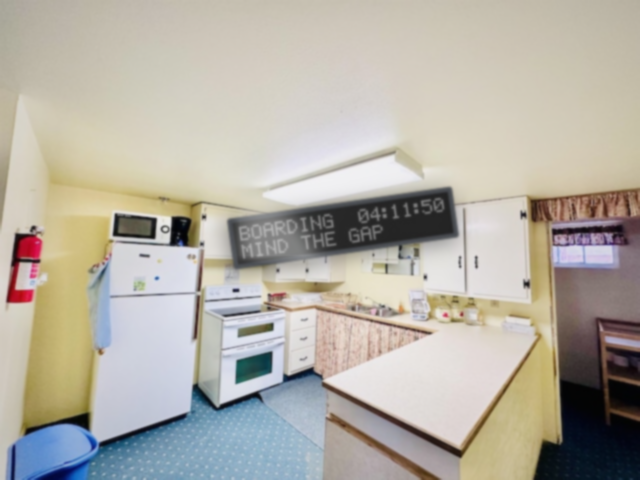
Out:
4 h 11 min 50 s
